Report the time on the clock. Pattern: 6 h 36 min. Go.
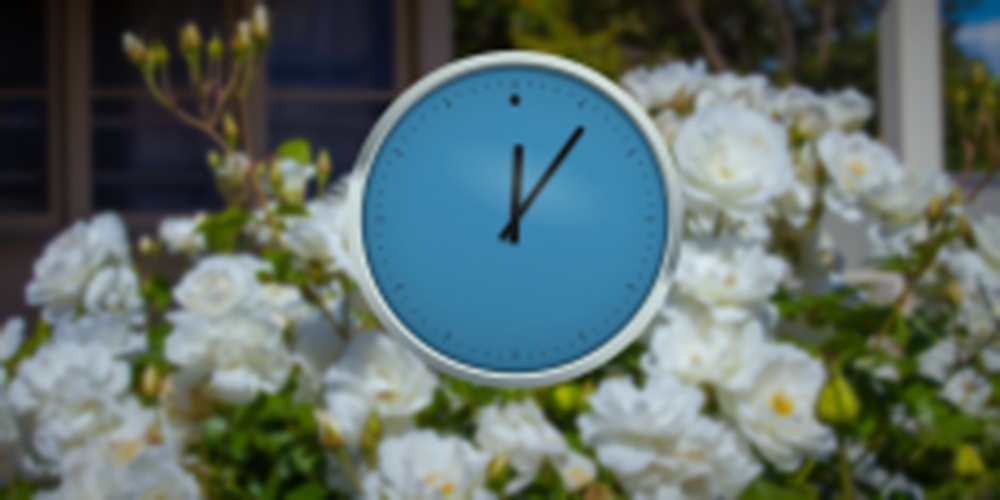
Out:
12 h 06 min
